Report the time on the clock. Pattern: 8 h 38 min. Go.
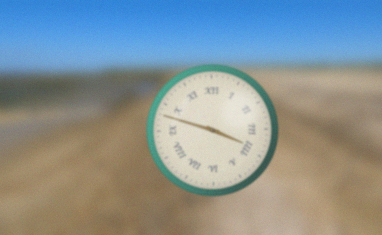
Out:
3 h 48 min
